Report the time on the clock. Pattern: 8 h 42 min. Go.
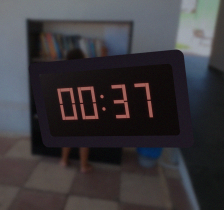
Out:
0 h 37 min
